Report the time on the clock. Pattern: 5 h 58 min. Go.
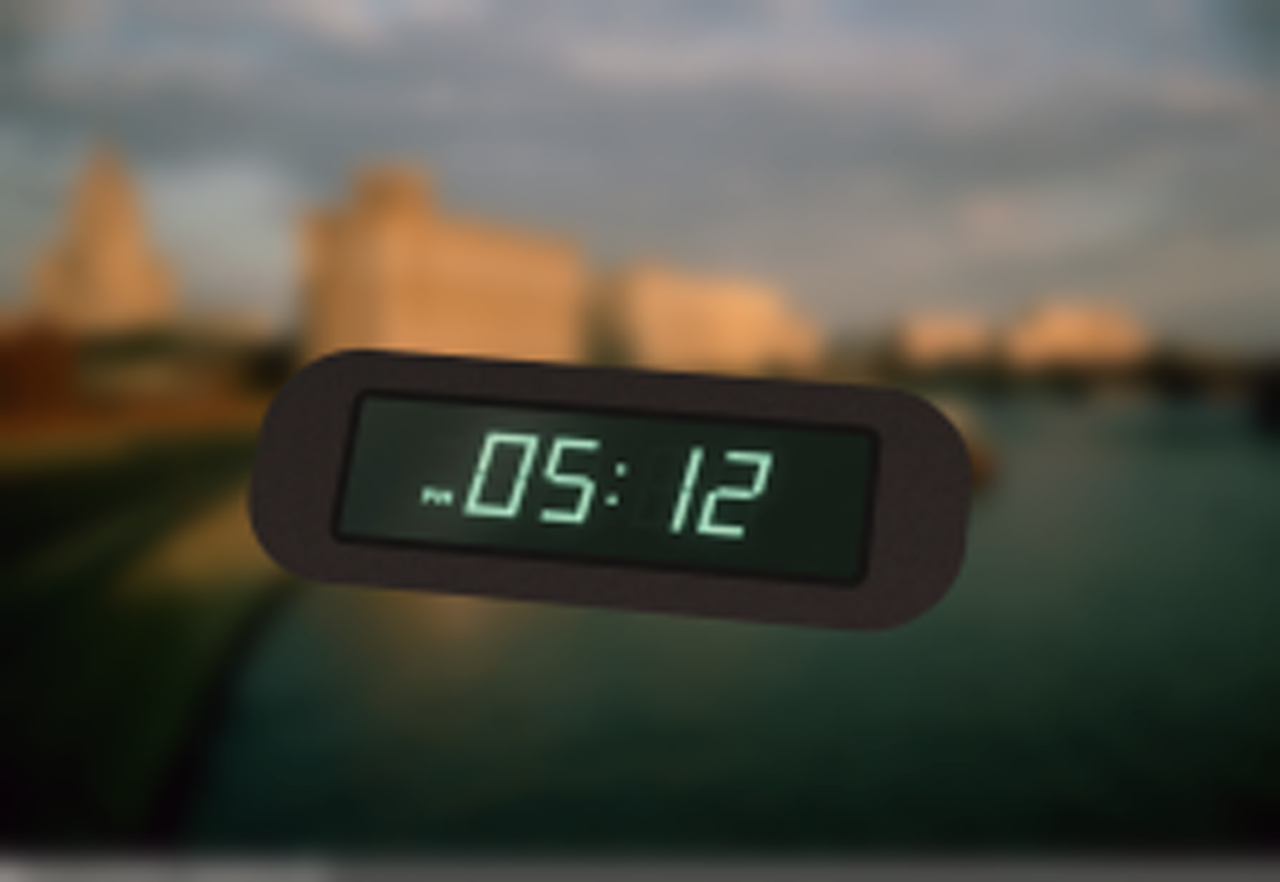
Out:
5 h 12 min
